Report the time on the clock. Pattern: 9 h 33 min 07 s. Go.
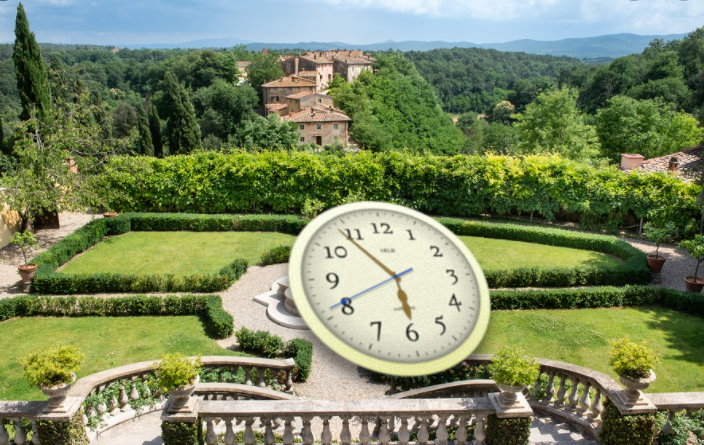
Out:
5 h 53 min 41 s
